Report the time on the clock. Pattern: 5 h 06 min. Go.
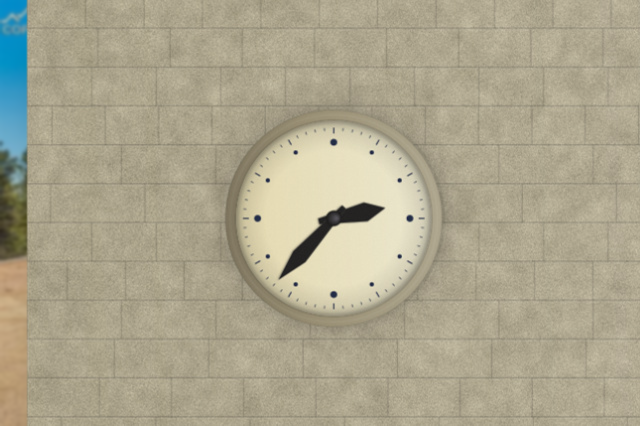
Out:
2 h 37 min
